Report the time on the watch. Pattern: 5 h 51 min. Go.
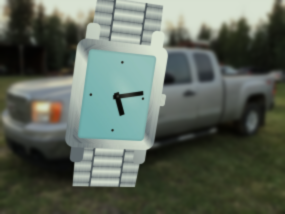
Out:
5 h 13 min
